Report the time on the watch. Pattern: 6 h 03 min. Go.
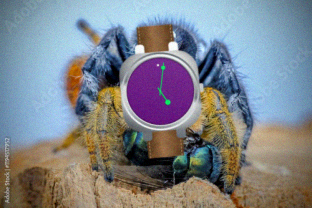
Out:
5 h 02 min
